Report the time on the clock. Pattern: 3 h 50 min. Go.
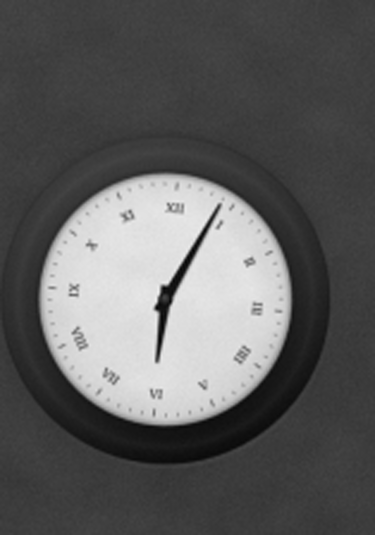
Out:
6 h 04 min
